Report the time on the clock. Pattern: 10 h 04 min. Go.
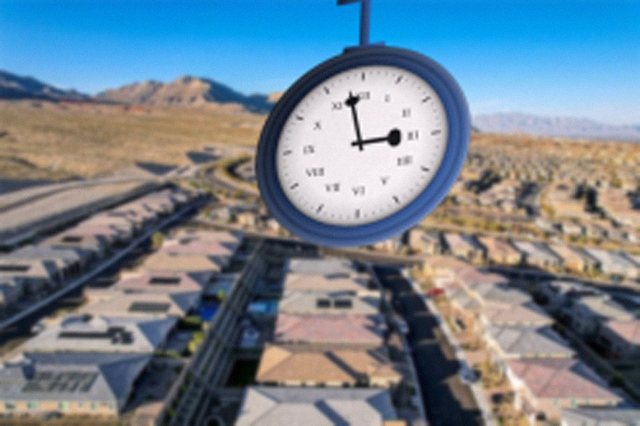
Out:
2 h 58 min
